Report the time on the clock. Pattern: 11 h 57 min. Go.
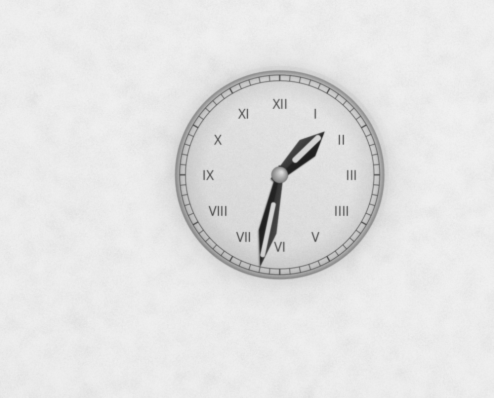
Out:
1 h 32 min
